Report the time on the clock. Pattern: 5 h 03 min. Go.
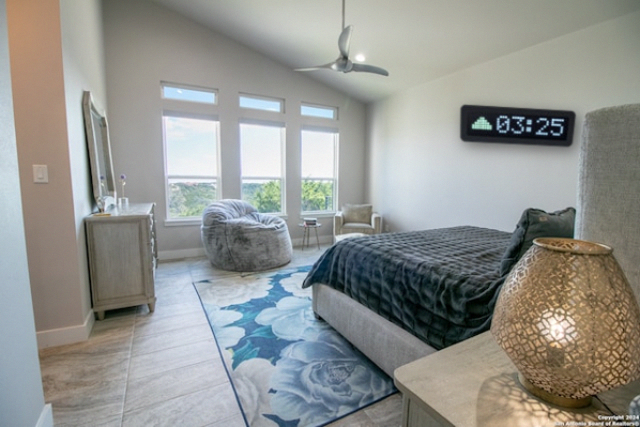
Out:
3 h 25 min
